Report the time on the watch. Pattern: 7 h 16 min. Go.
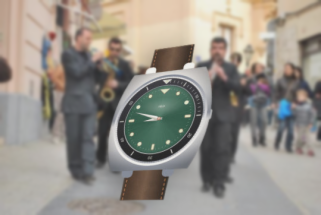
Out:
8 h 48 min
